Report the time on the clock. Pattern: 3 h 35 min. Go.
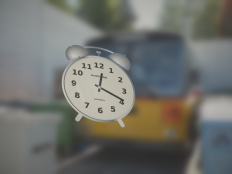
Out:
12 h 19 min
